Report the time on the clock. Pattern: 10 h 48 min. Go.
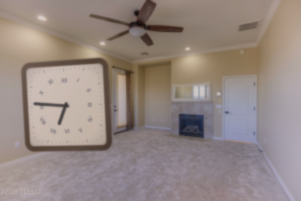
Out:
6 h 46 min
